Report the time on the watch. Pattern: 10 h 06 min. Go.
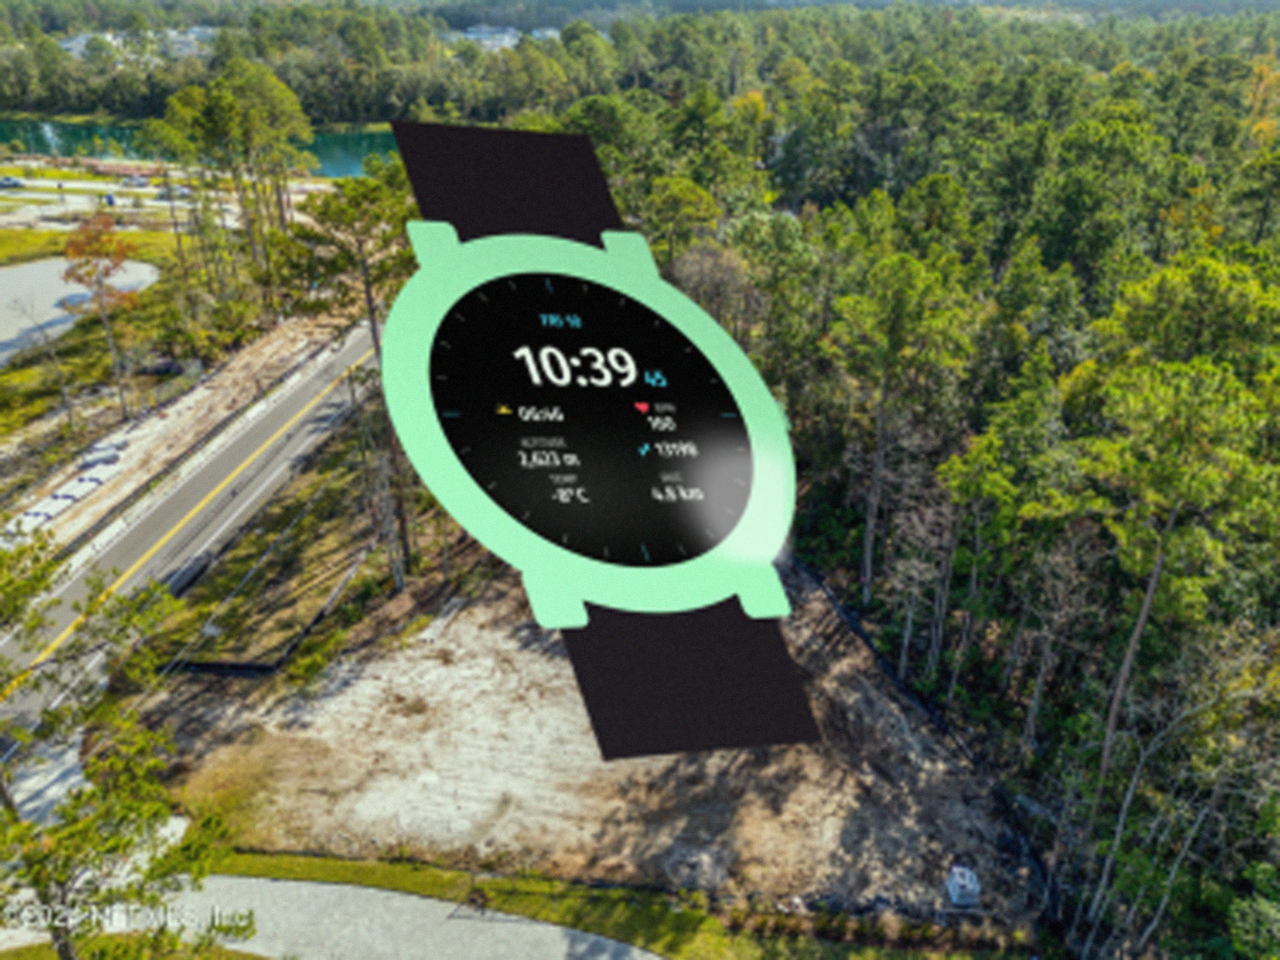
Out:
10 h 39 min
